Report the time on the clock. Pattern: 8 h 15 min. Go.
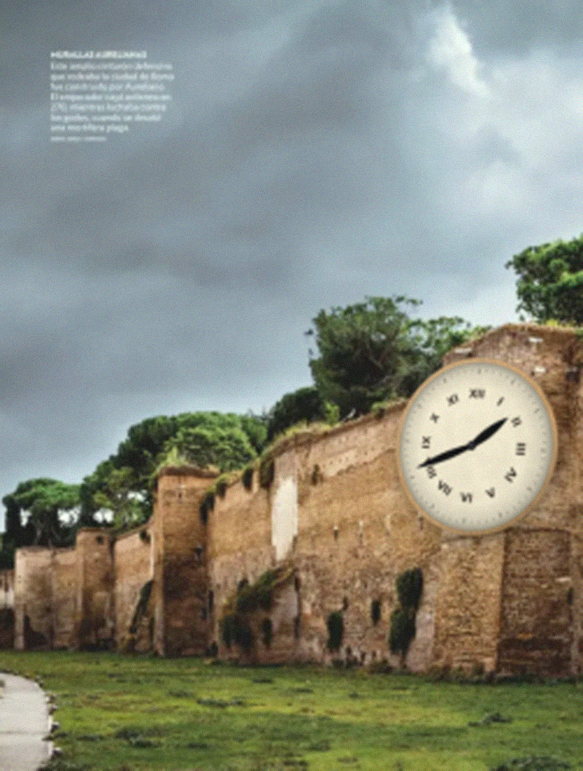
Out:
1 h 41 min
